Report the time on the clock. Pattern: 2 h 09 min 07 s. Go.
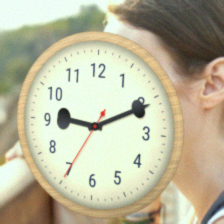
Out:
9 h 10 min 35 s
